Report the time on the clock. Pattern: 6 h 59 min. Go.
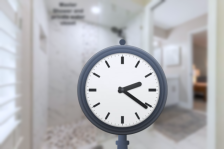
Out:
2 h 21 min
